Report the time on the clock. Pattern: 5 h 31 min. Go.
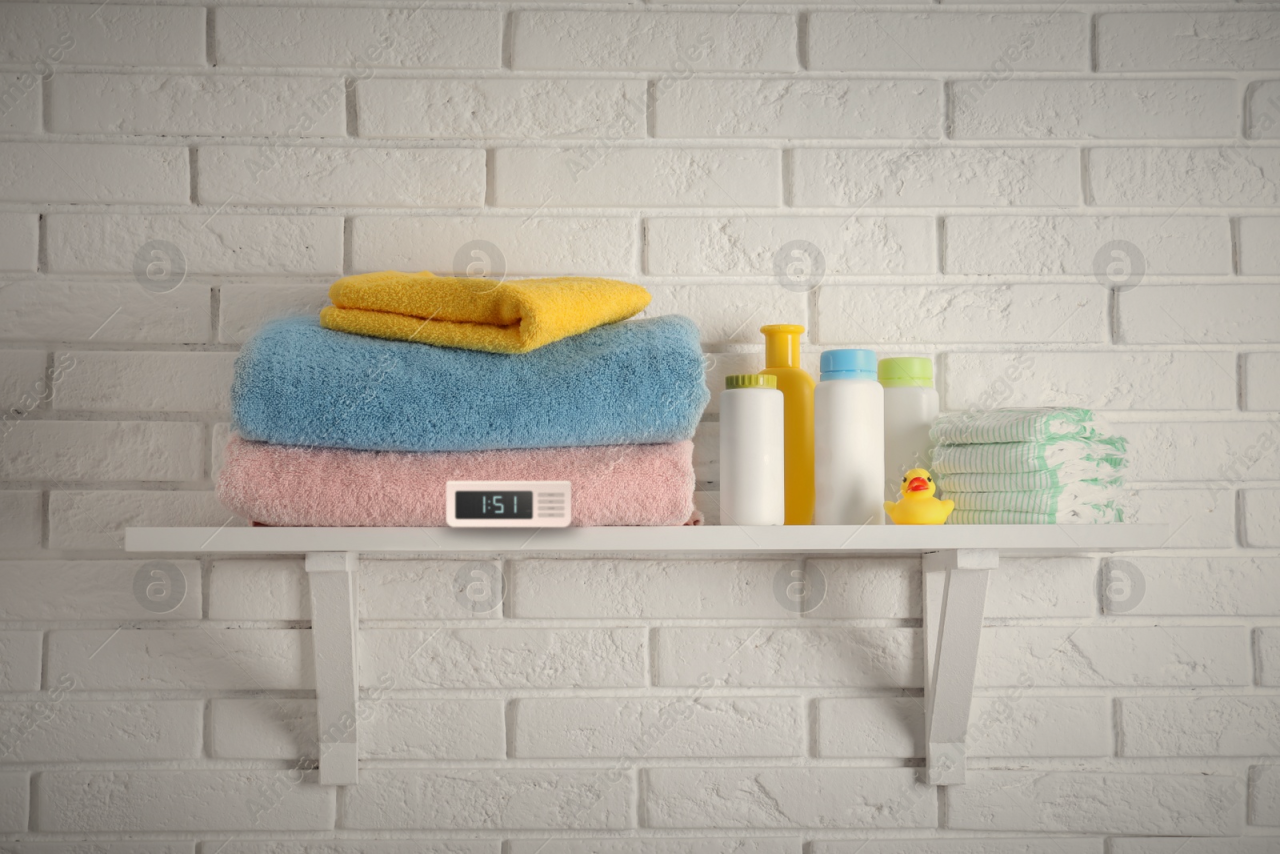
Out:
1 h 51 min
